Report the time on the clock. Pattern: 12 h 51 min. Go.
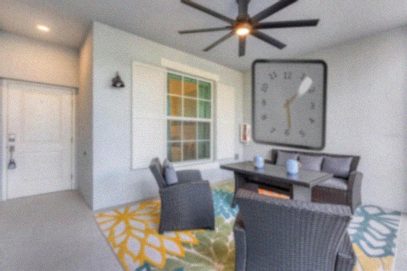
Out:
1 h 29 min
